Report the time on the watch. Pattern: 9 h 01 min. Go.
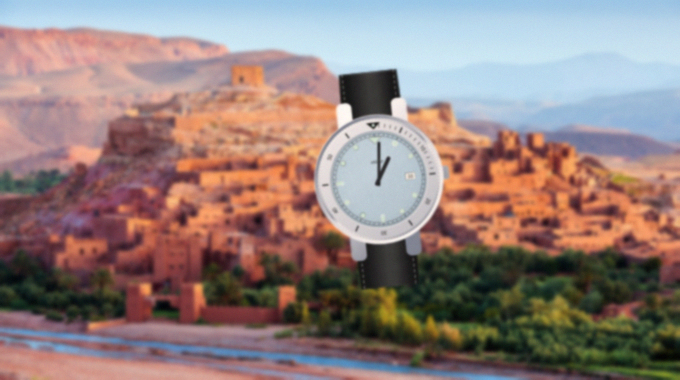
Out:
1 h 01 min
